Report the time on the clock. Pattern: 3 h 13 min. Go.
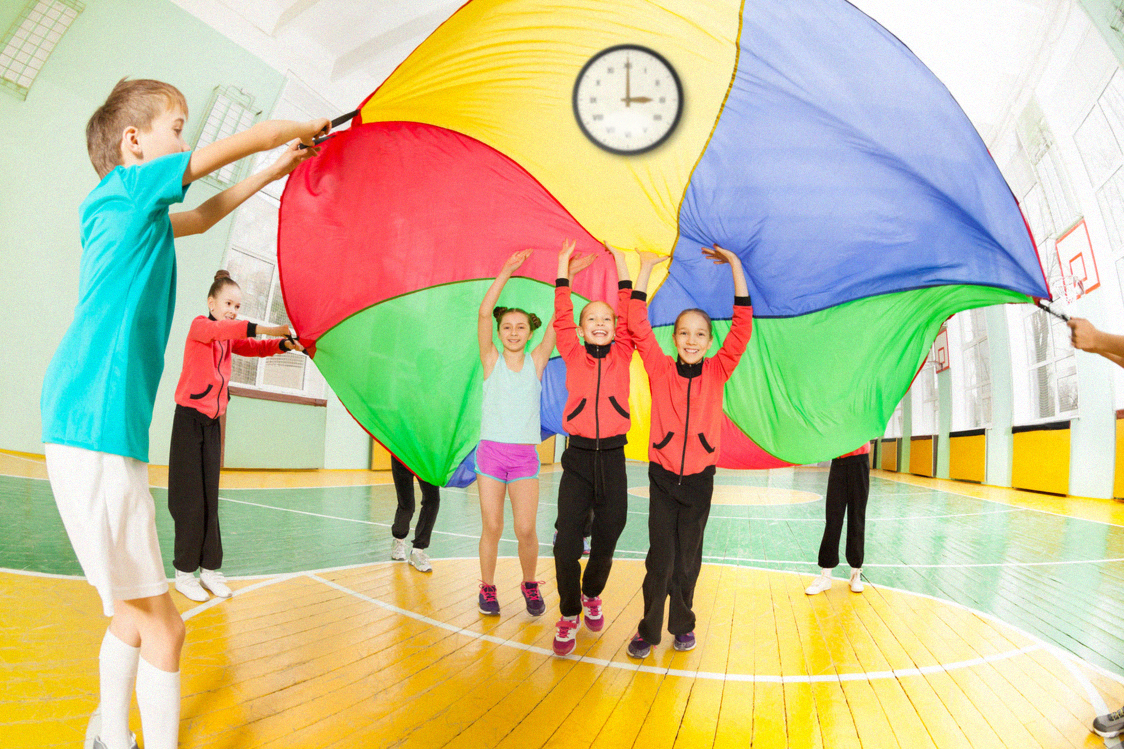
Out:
3 h 00 min
